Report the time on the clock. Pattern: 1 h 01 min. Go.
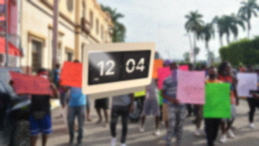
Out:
12 h 04 min
